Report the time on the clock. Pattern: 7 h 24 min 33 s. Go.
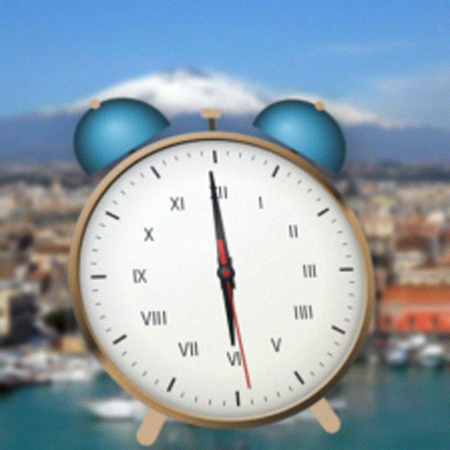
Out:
5 h 59 min 29 s
